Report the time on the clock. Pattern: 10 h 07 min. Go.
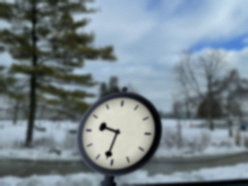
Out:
9 h 32 min
